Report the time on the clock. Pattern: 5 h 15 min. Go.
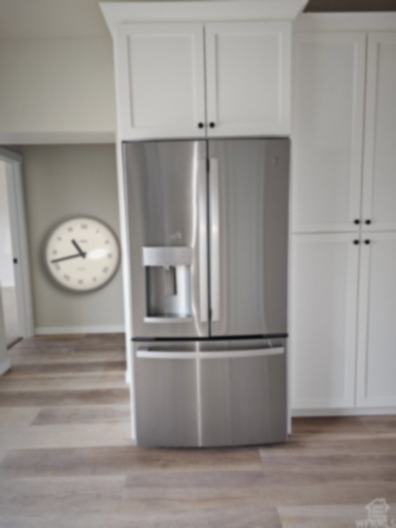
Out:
10 h 42 min
